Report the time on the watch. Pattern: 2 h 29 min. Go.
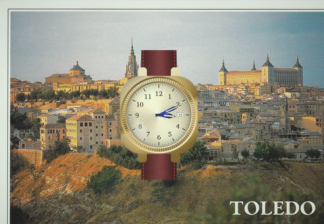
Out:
3 h 11 min
